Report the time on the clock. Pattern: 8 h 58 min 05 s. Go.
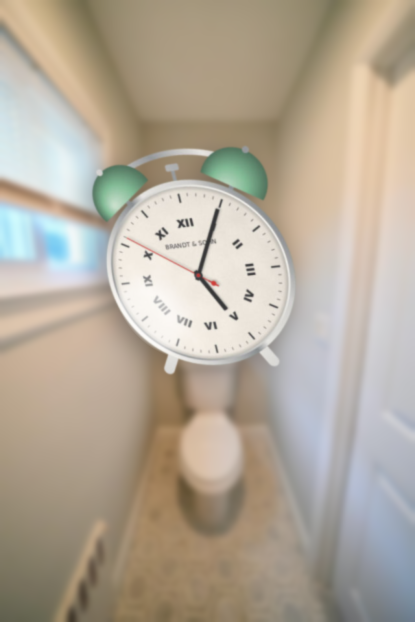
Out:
5 h 04 min 51 s
